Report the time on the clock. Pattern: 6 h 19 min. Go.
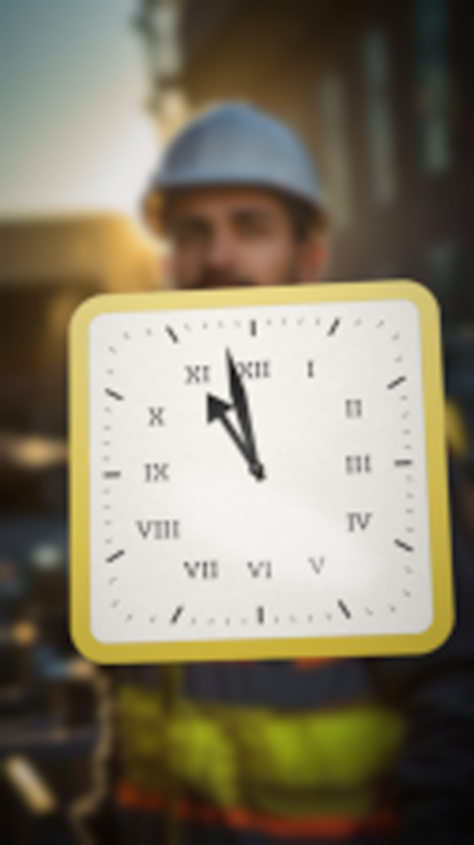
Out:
10 h 58 min
